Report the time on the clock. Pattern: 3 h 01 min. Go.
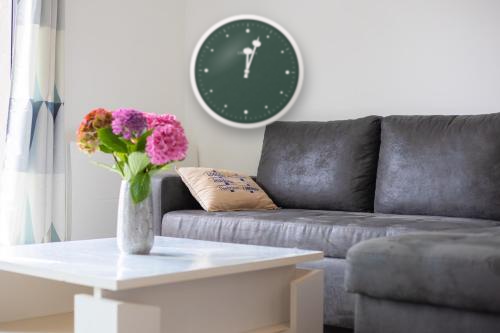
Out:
12 h 03 min
